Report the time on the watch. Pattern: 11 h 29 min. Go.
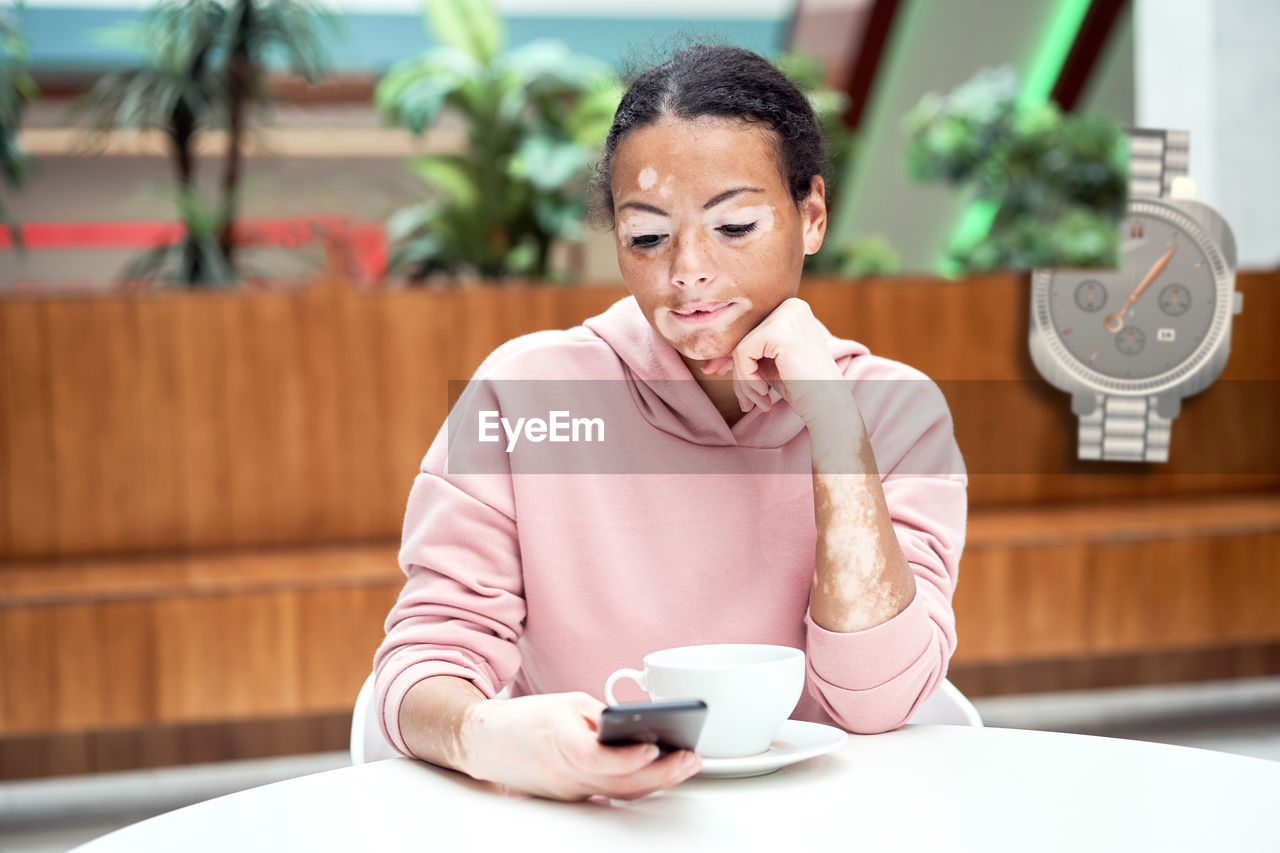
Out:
7 h 06 min
